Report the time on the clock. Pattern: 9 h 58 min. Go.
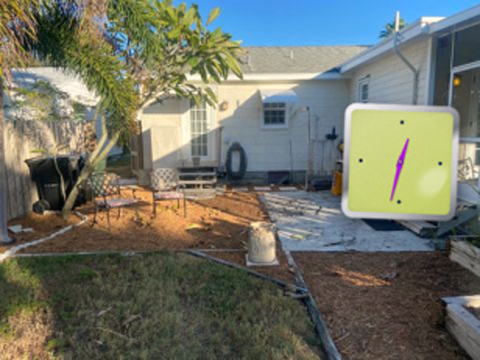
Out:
12 h 32 min
